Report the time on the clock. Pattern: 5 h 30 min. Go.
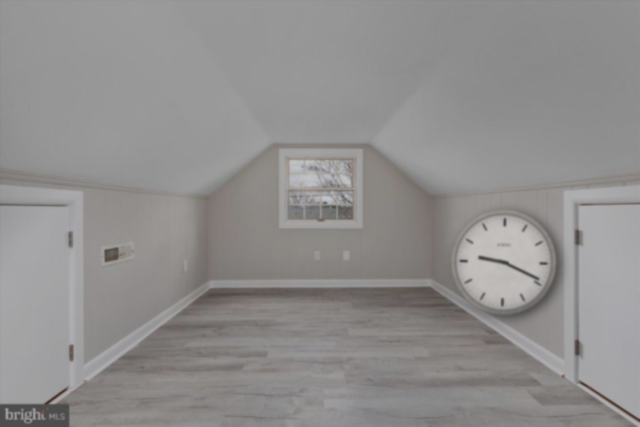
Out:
9 h 19 min
